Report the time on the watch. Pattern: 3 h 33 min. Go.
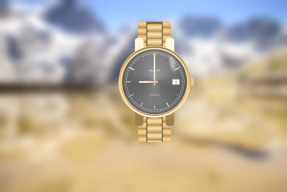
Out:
9 h 00 min
